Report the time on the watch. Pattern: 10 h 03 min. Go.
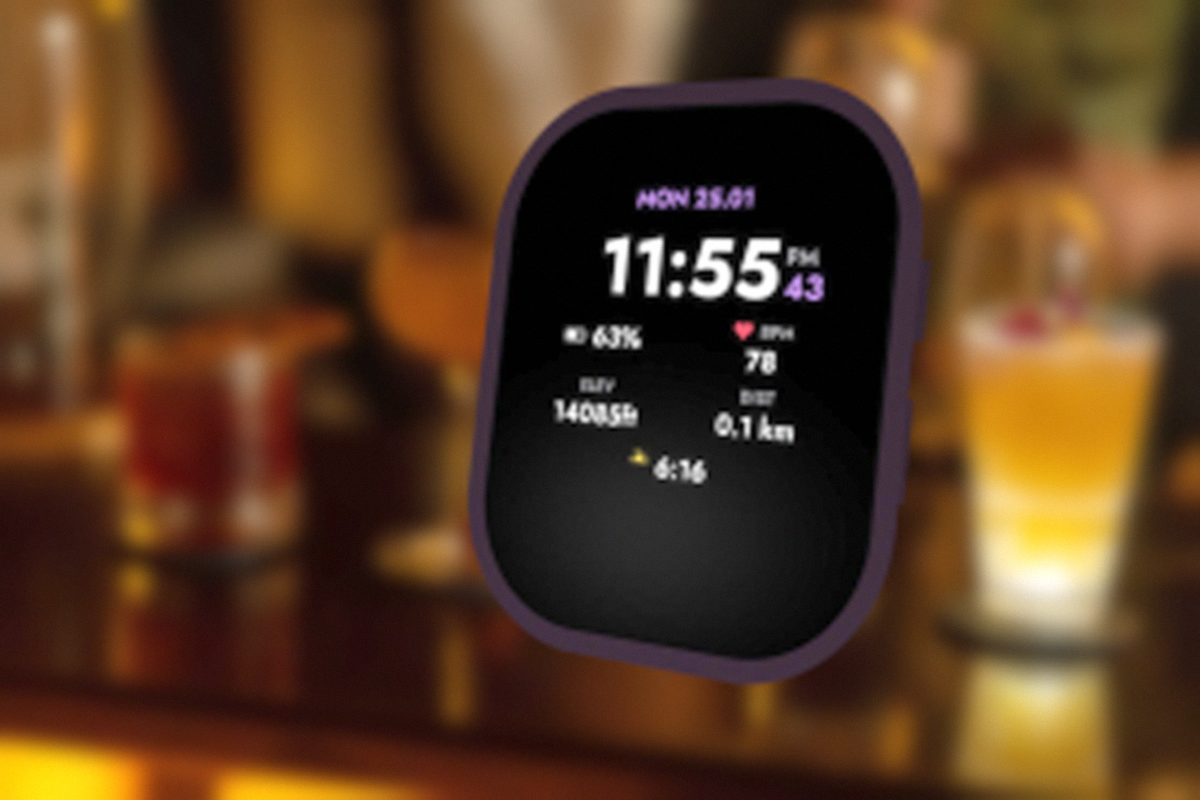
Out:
11 h 55 min
